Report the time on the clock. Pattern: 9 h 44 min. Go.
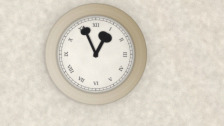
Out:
12 h 56 min
